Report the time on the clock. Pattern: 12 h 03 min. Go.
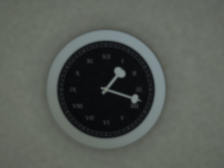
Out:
1 h 18 min
